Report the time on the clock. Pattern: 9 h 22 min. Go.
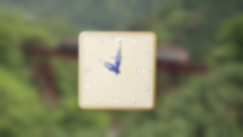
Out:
10 h 01 min
